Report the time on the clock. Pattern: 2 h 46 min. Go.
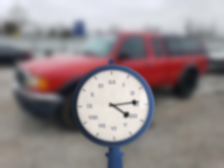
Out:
4 h 14 min
